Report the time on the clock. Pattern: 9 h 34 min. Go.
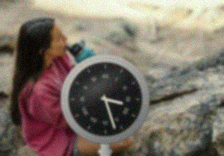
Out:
3 h 27 min
